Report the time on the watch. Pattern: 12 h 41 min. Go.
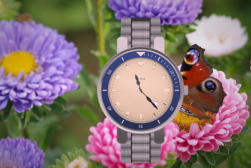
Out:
11 h 23 min
